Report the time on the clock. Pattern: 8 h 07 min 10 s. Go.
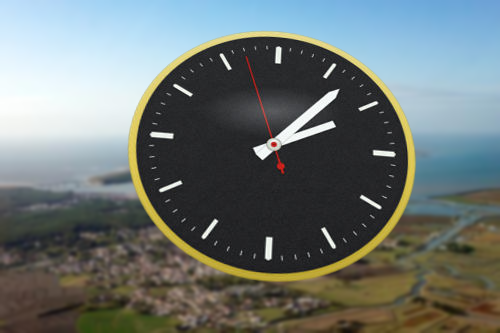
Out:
2 h 06 min 57 s
